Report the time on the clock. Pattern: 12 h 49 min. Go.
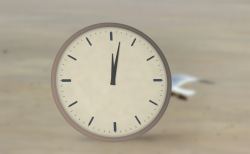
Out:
12 h 02 min
